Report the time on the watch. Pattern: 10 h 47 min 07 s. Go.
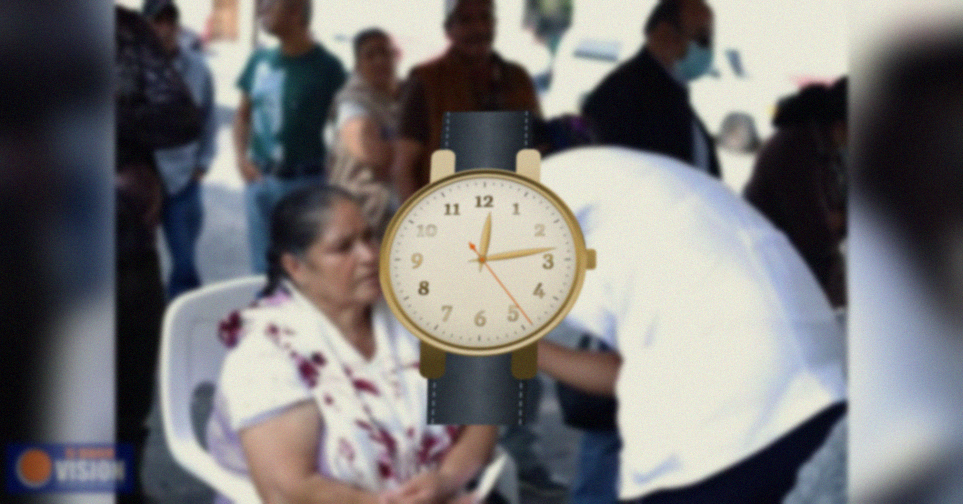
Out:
12 h 13 min 24 s
